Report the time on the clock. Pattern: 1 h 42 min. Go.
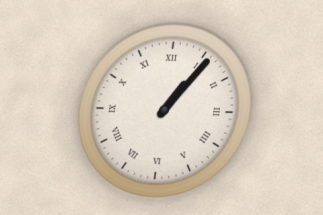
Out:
1 h 06 min
